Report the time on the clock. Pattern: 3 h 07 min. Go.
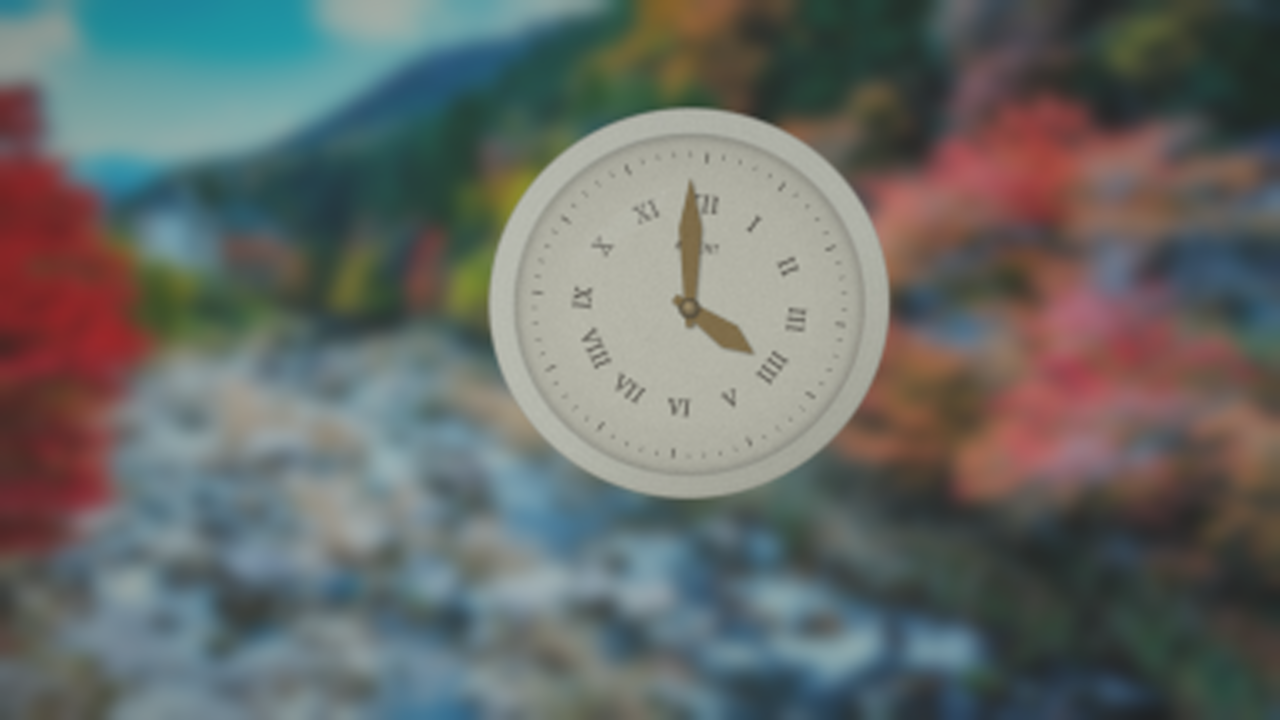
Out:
3 h 59 min
